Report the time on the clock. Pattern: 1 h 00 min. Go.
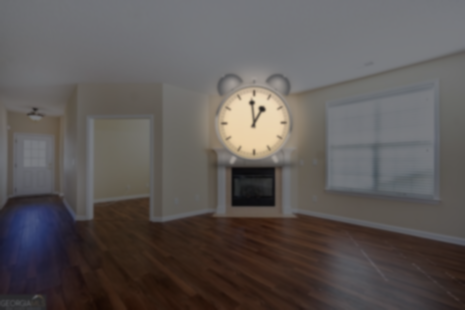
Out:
12 h 59 min
